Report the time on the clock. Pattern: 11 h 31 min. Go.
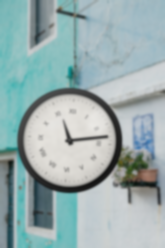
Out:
11 h 13 min
